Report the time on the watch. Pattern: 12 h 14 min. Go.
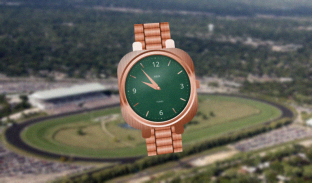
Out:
9 h 54 min
